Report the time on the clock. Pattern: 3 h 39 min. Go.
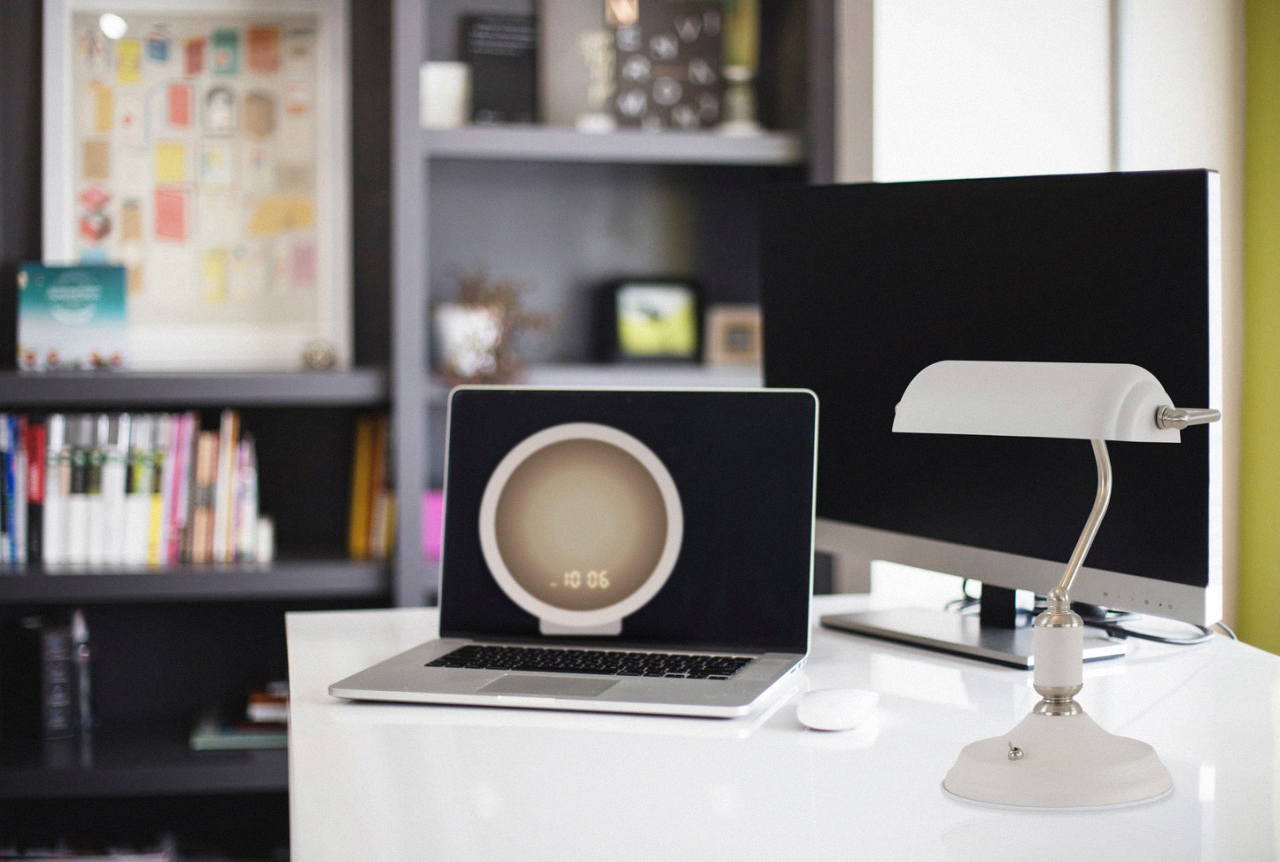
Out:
10 h 06 min
